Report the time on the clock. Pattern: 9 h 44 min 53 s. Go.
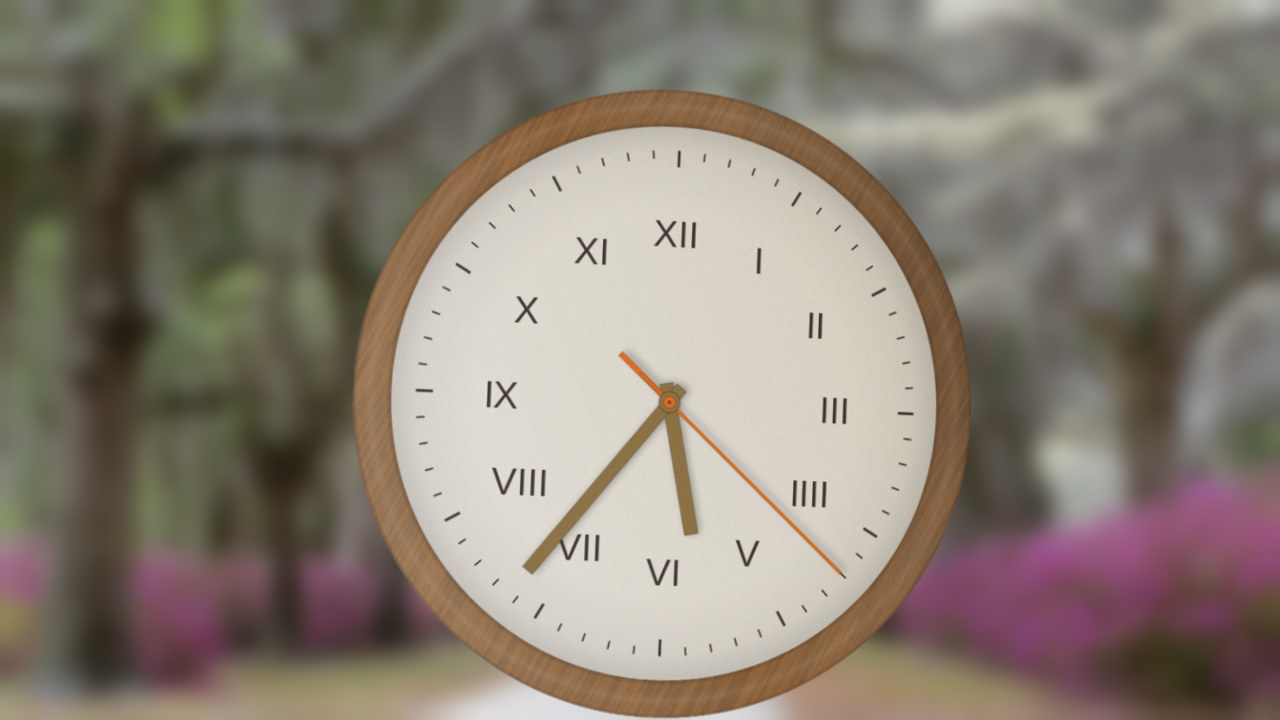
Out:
5 h 36 min 22 s
